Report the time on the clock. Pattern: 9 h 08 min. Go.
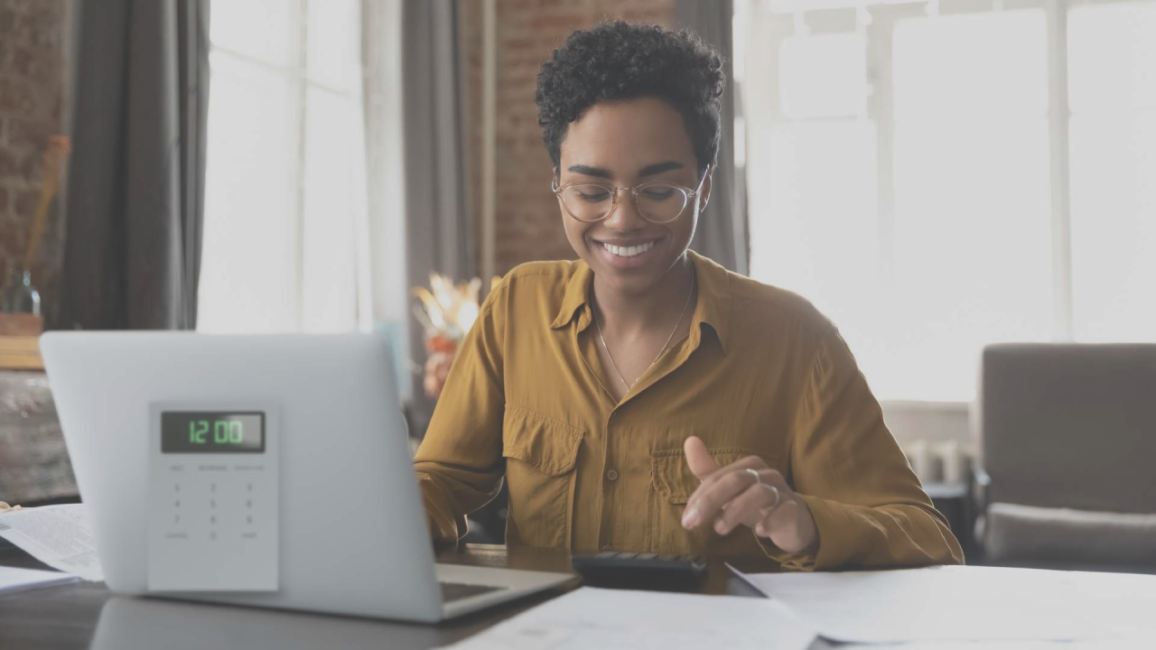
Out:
12 h 00 min
